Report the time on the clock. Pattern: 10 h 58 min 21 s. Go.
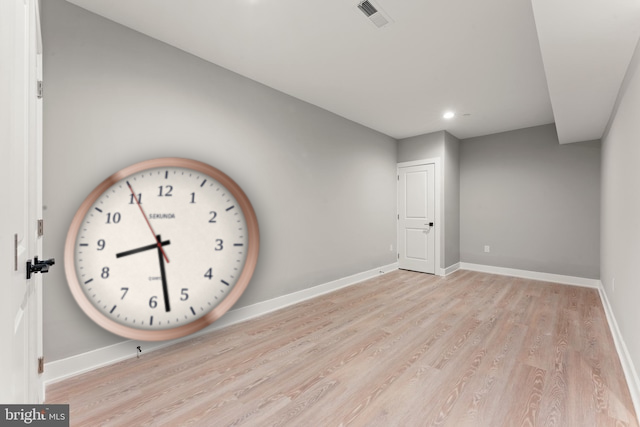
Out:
8 h 27 min 55 s
